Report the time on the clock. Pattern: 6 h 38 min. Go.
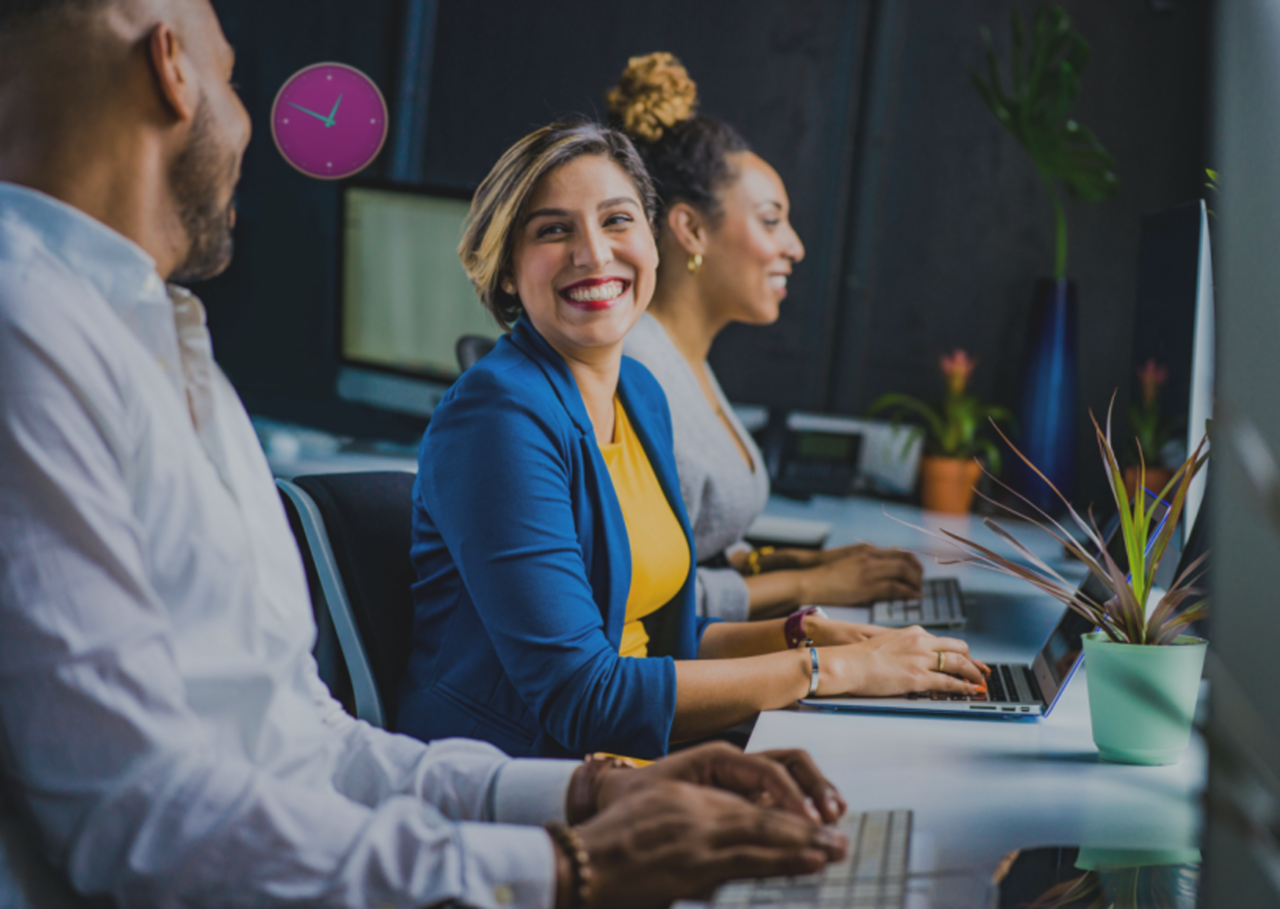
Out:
12 h 49 min
